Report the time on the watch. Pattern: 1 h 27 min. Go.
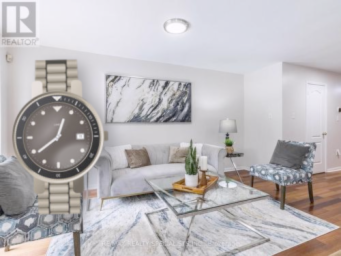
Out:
12 h 39 min
